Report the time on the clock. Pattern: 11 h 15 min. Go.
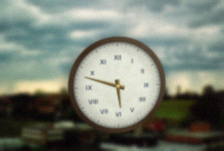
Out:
5 h 48 min
